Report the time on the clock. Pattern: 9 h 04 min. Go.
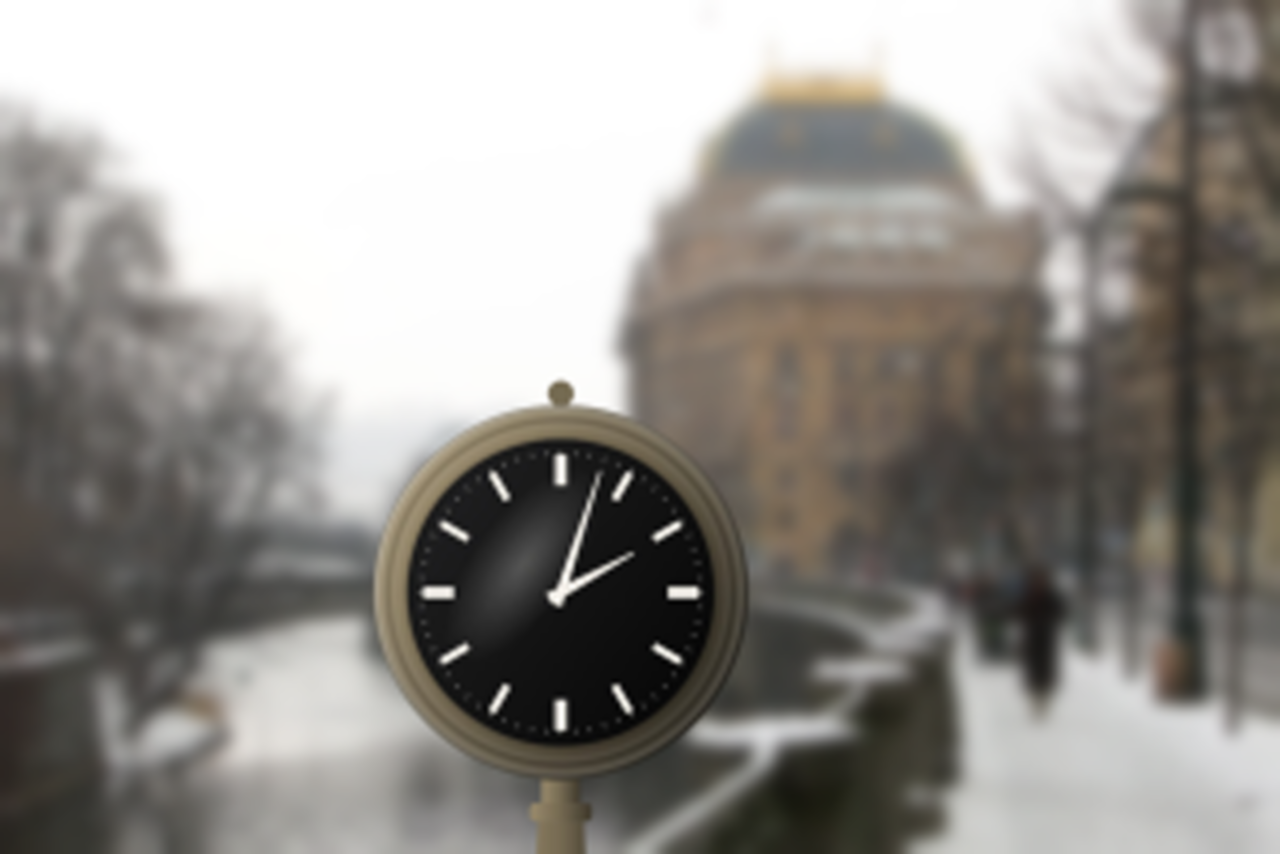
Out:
2 h 03 min
